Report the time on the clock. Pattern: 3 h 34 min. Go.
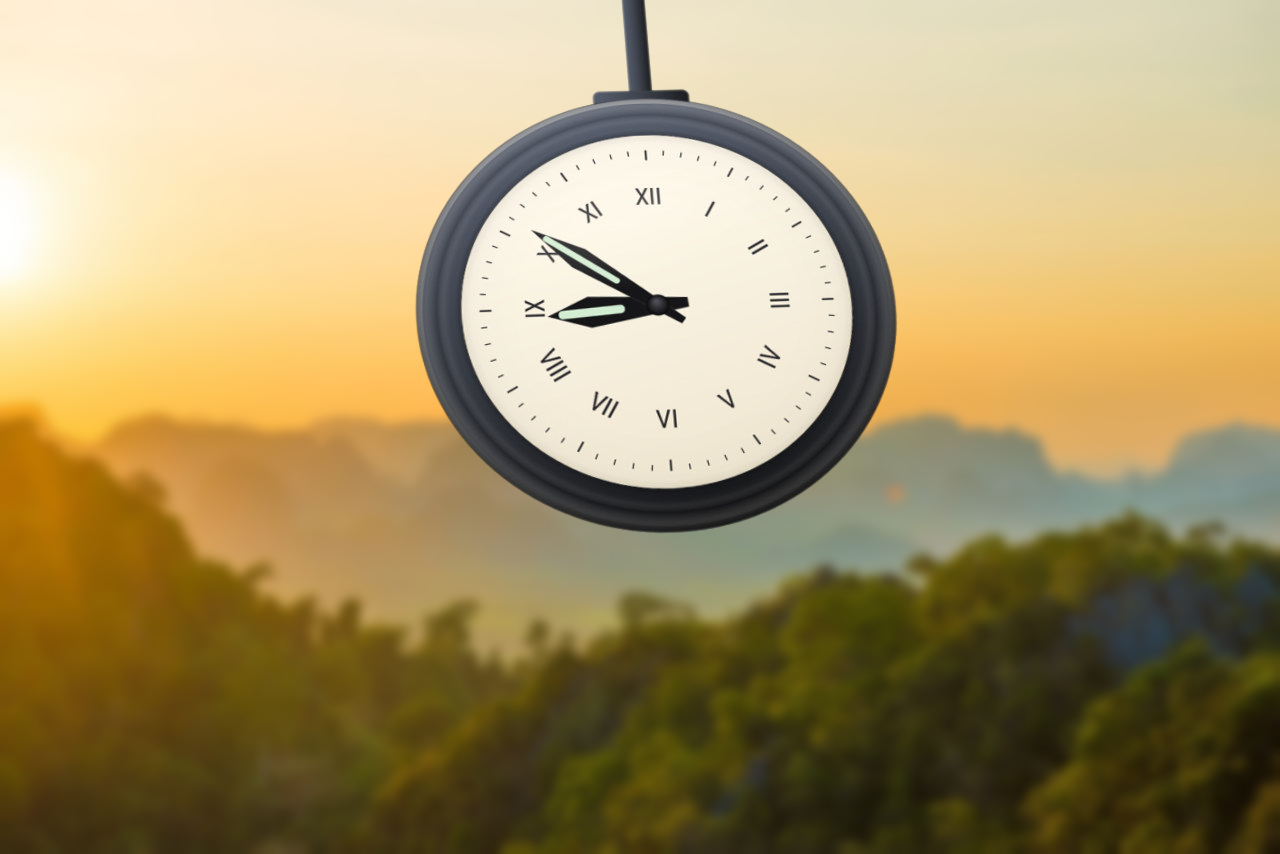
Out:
8 h 51 min
